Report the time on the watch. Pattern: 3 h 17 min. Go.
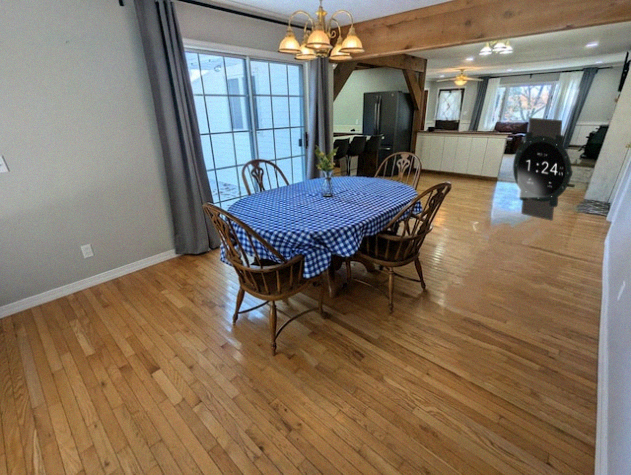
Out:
1 h 24 min
